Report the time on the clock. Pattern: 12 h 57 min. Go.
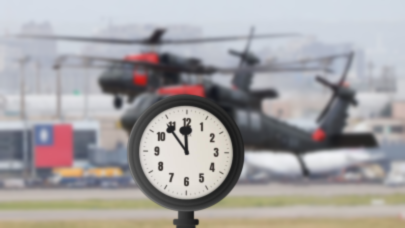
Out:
11 h 54 min
